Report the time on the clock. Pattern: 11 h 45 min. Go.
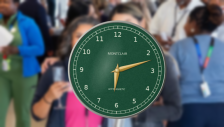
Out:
6 h 12 min
